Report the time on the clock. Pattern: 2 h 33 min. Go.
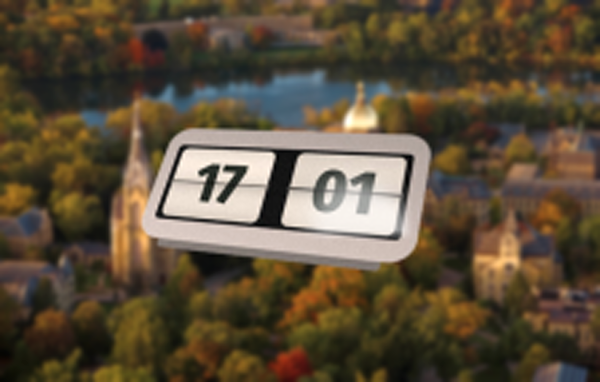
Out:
17 h 01 min
